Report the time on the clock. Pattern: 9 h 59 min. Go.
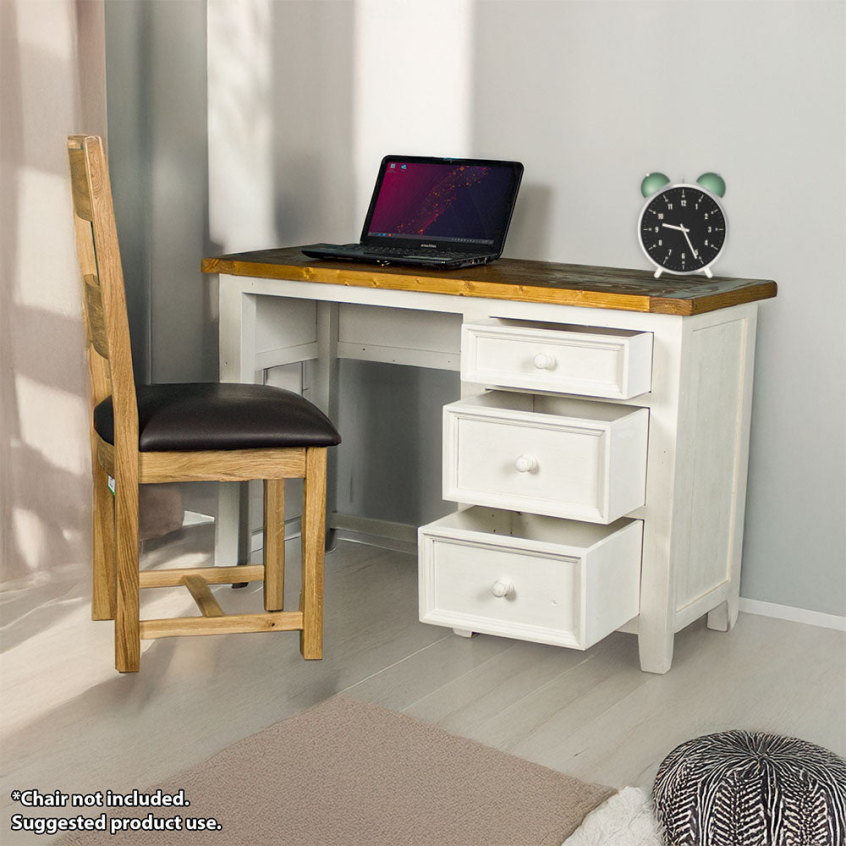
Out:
9 h 26 min
